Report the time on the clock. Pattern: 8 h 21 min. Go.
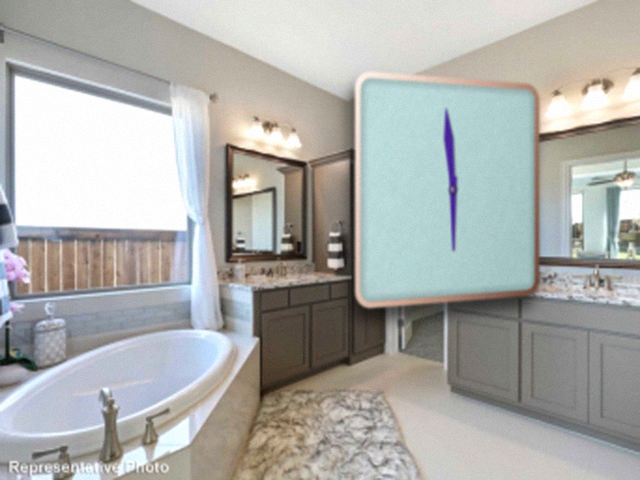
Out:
5 h 59 min
